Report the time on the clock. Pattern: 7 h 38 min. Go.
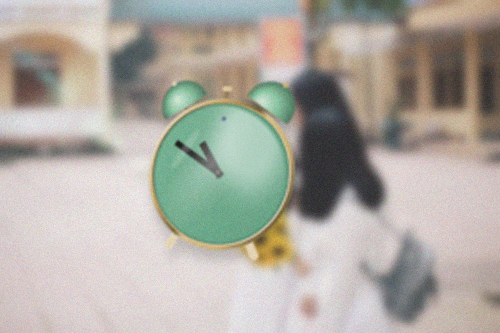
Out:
10 h 50 min
